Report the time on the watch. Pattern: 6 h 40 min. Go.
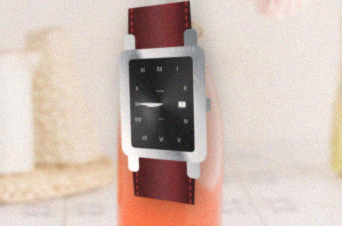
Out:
8 h 45 min
